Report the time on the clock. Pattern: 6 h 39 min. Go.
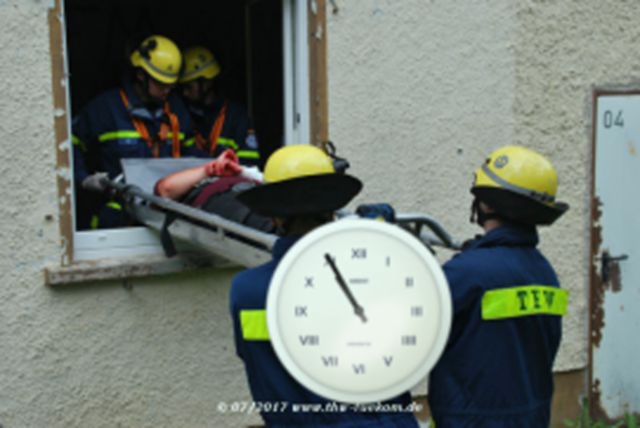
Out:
10 h 55 min
